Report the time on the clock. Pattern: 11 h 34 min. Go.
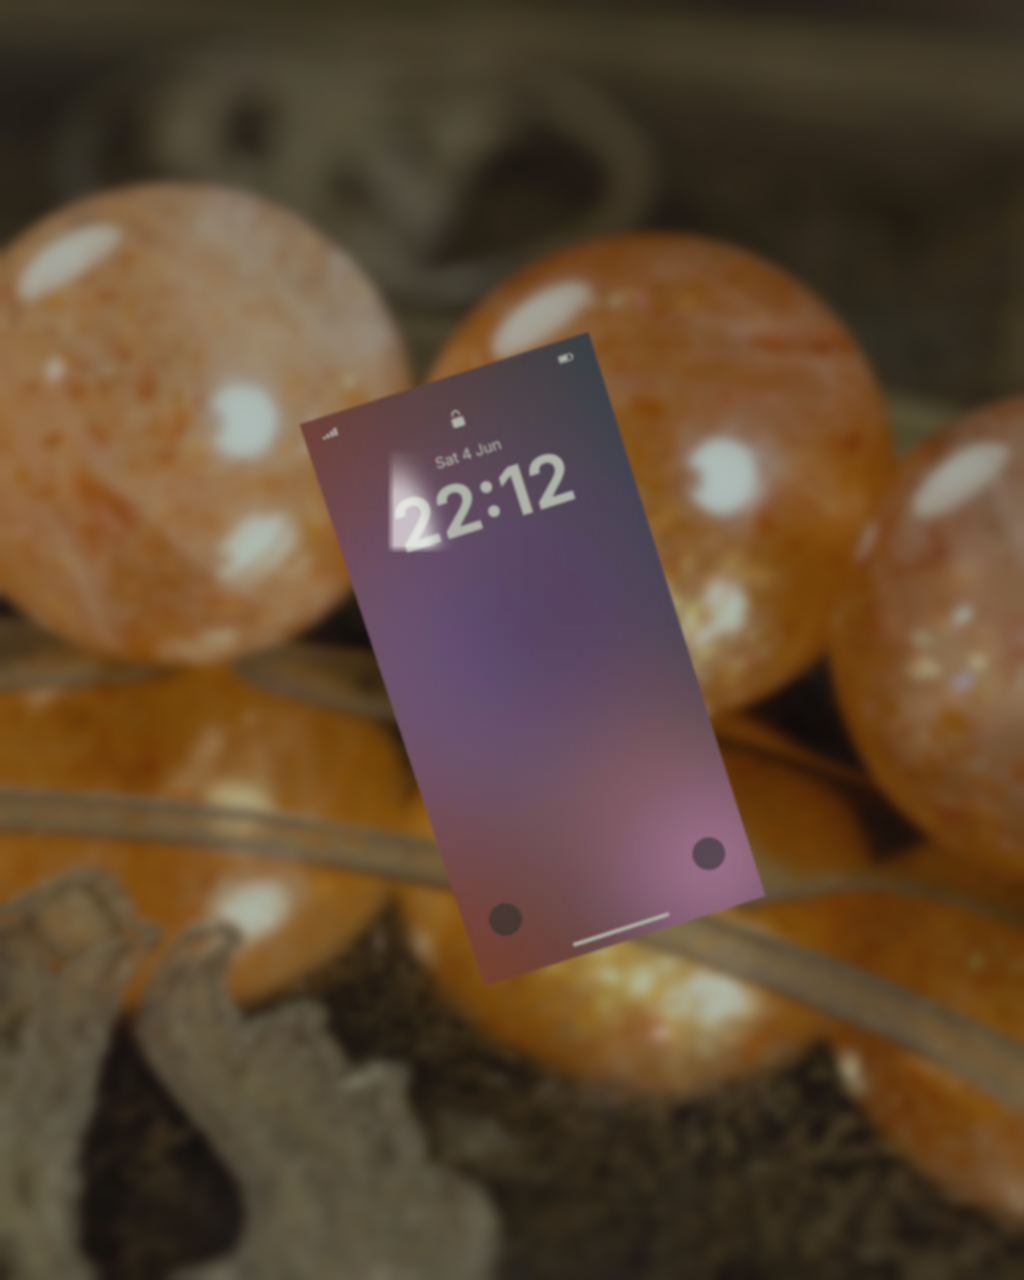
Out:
22 h 12 min
